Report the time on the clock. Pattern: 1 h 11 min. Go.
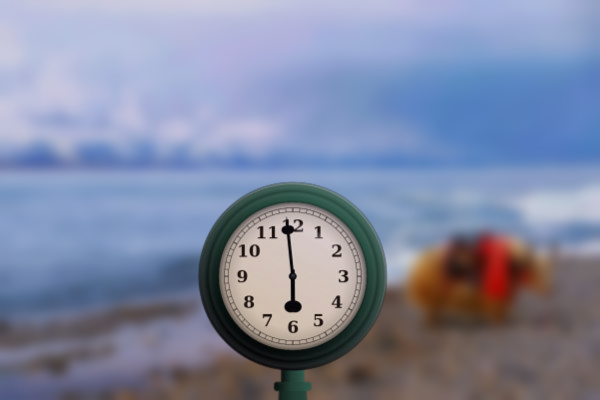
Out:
5 h 59 min
